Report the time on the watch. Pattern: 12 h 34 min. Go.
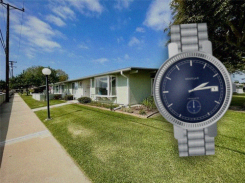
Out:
2 h 14 min
